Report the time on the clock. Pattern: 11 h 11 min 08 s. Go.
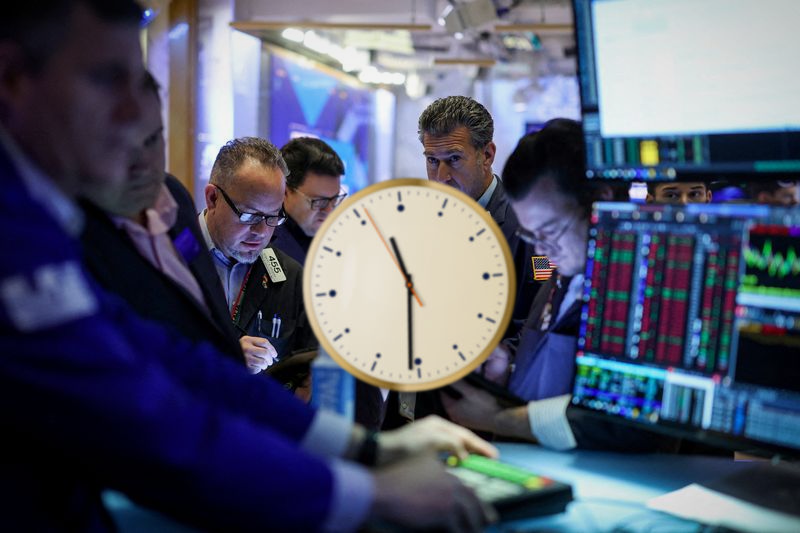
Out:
11 h 30 min 56 s
